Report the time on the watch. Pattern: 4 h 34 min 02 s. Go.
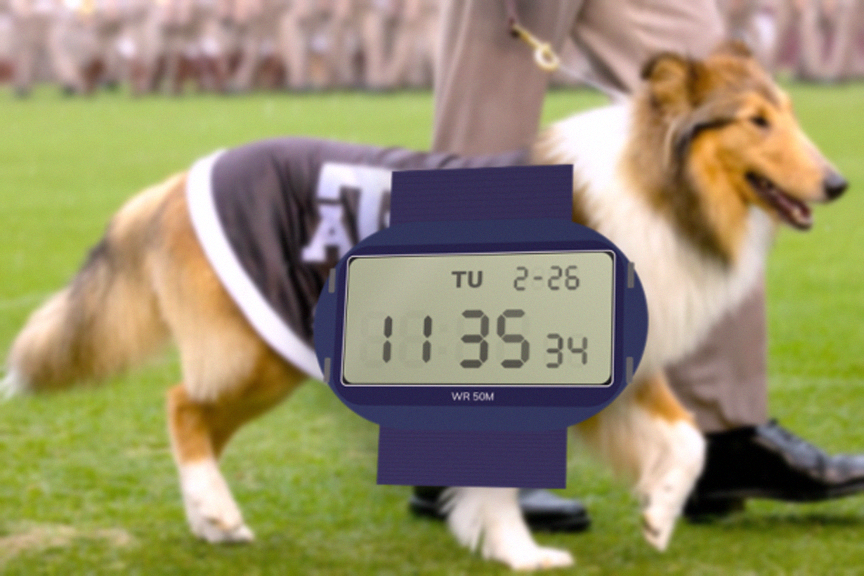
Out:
11 h 35 min 34 s
